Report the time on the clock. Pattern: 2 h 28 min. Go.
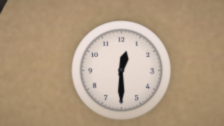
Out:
12 h 30 min
